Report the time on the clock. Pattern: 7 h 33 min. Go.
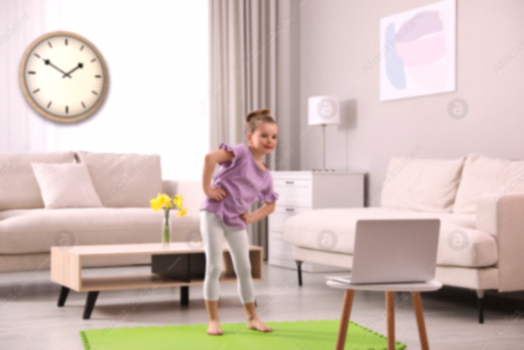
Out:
1 h 50 min
